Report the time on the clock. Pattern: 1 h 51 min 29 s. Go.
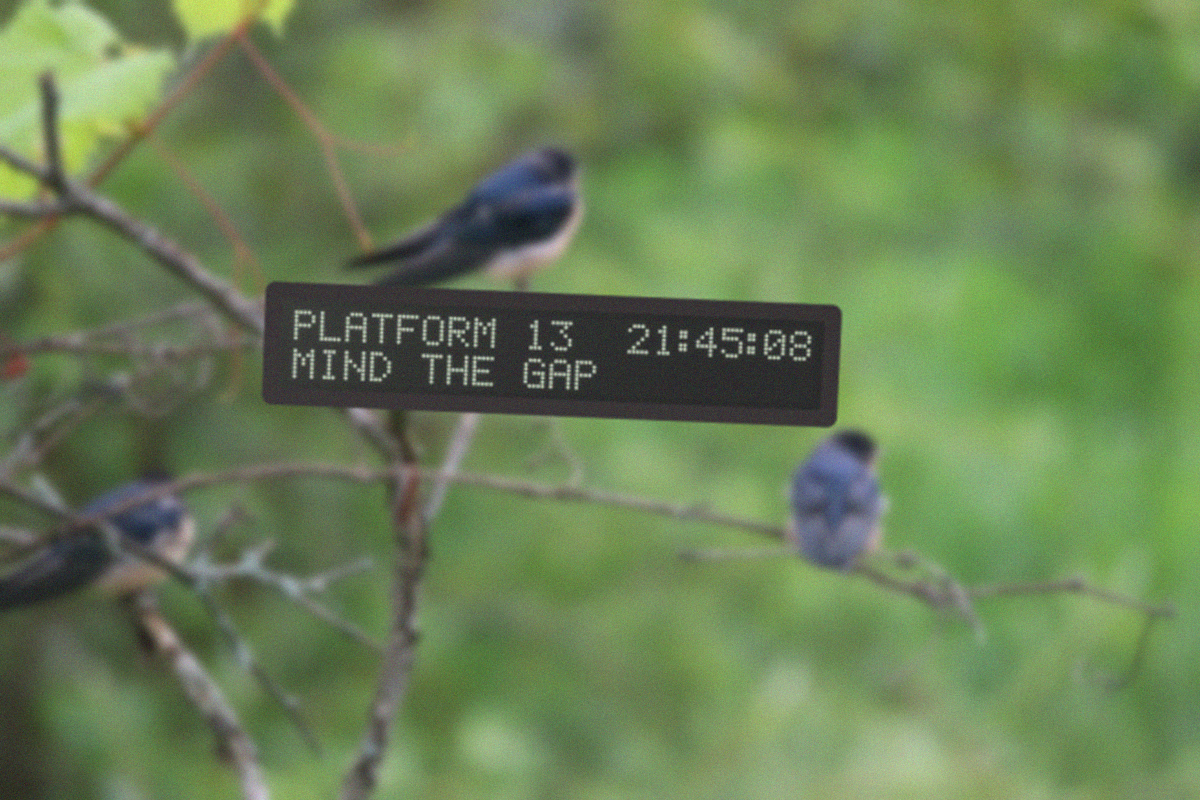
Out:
21 h 45 min 08 s
